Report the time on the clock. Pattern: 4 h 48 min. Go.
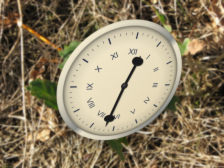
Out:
12 h 32 min
